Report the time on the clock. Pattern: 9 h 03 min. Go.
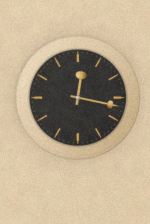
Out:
12 h 17 min
